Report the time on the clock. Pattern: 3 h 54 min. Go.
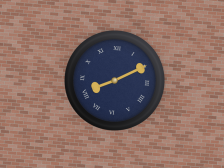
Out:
8 h 10 min
